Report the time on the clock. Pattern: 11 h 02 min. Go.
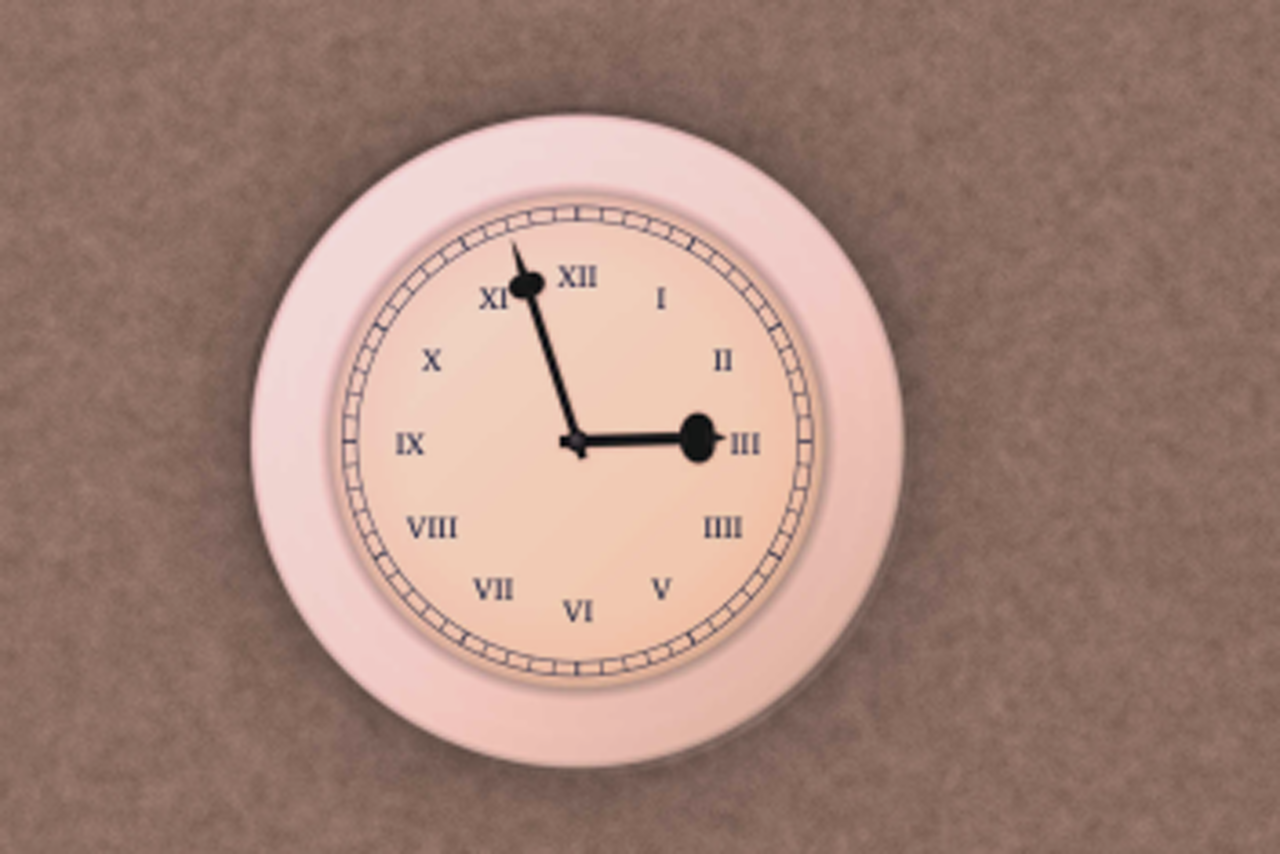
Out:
2 h 57 min
